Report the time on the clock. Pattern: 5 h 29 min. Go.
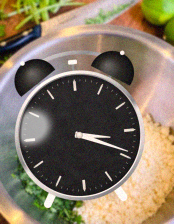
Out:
3 h 19 min
